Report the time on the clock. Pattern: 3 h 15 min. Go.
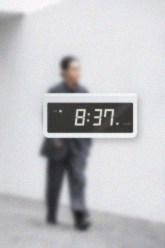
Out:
8 h 37 min
